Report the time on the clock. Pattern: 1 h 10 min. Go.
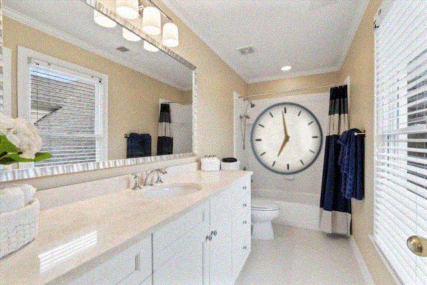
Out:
6 h 59 min
